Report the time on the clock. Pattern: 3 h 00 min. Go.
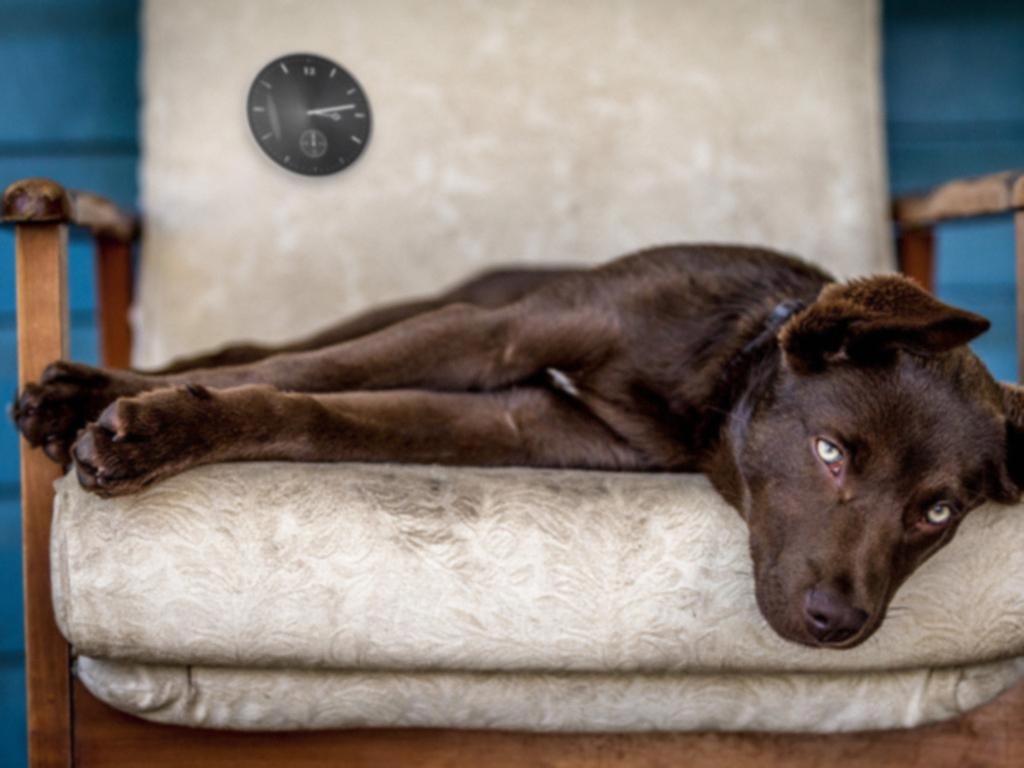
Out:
3 h 13 min
